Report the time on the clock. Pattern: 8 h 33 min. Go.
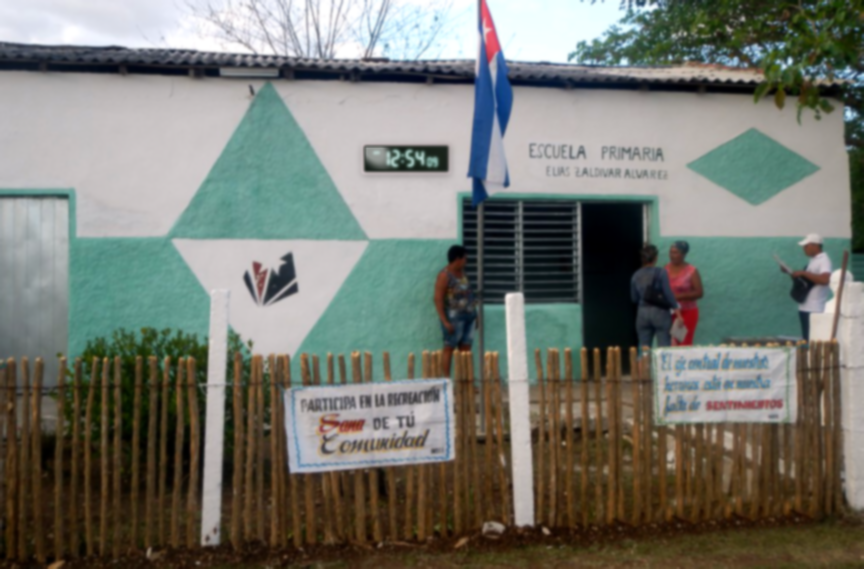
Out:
12 h 54 min
